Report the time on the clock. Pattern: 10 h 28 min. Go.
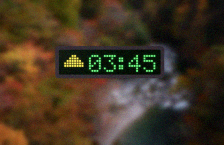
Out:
3 h 45 min
